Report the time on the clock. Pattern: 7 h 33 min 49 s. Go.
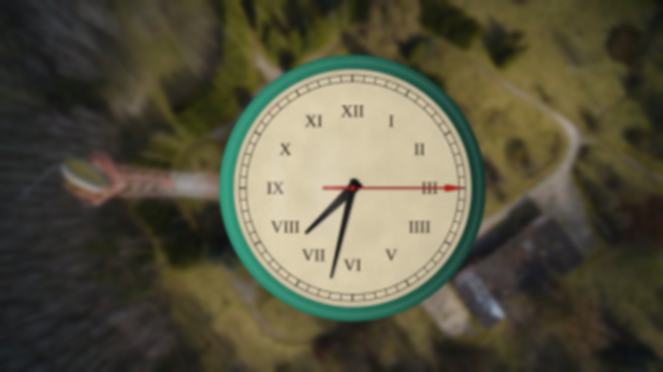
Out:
7 h 32 min 15 s
